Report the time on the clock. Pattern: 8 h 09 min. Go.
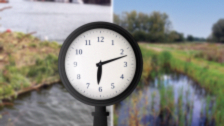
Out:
6 h 12 min
